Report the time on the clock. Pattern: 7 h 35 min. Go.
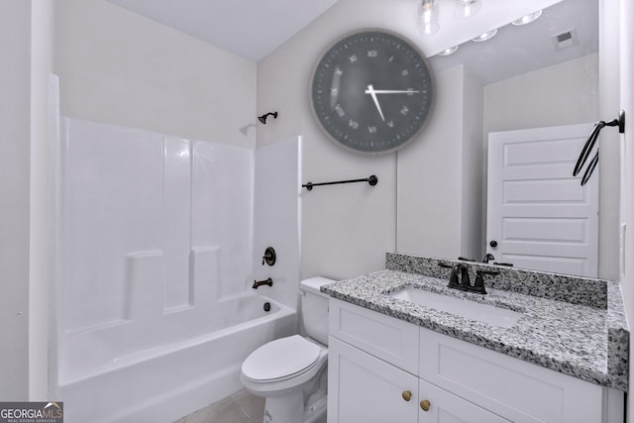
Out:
5 h 15 min
